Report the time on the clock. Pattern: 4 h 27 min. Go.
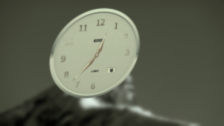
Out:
12 h 37 min
